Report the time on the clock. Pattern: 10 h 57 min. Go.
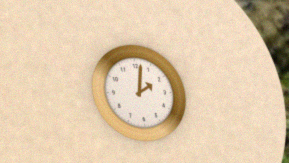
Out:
2 h 02 min
